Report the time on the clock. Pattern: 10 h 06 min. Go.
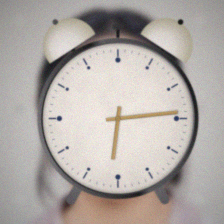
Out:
6 h 14 min
